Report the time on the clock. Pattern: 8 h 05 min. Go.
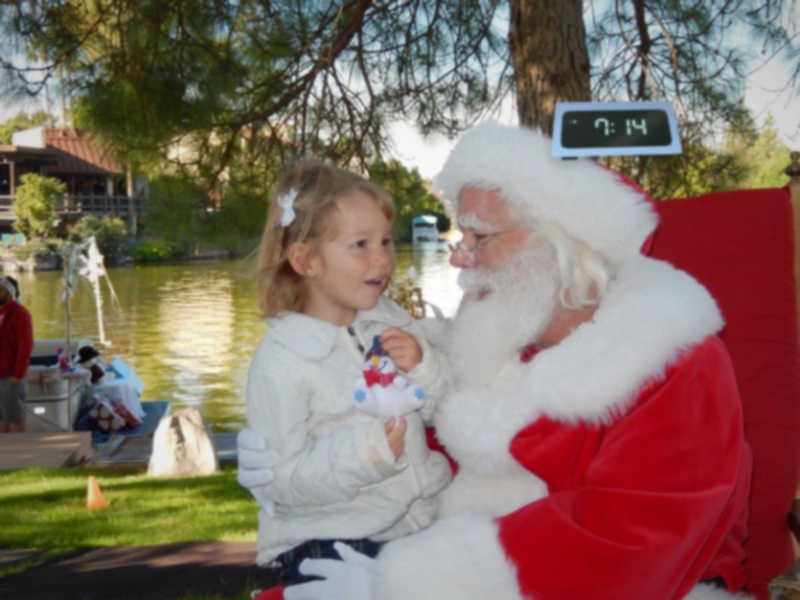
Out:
7 h 14 min
